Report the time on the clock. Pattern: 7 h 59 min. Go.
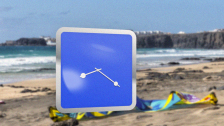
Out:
8 h 21 min
